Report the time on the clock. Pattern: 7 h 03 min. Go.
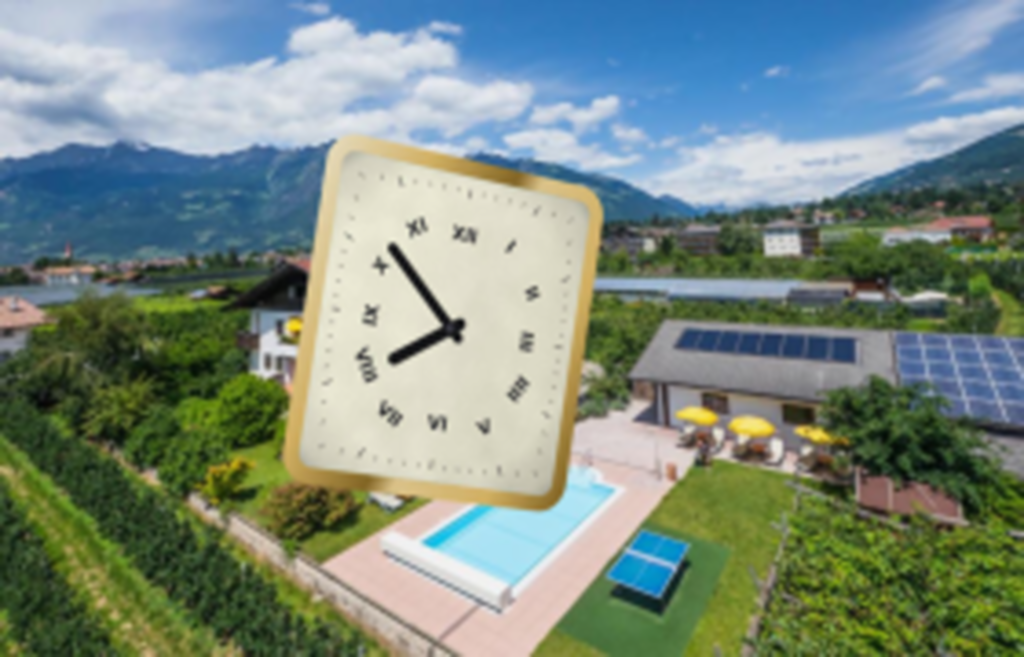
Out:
7 h 52 min
